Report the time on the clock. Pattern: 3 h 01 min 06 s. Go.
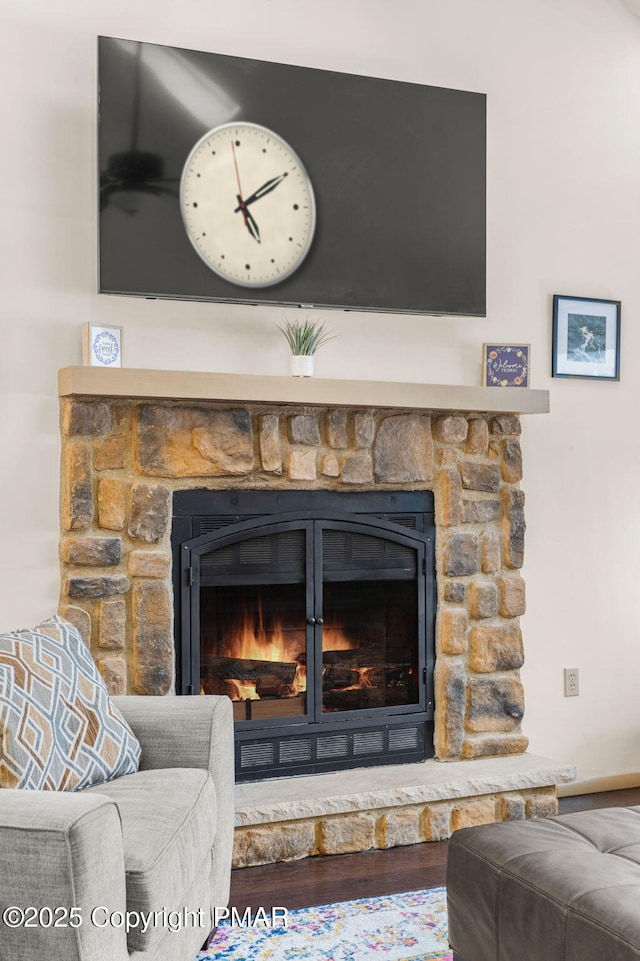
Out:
5 h 09 min 59 s
